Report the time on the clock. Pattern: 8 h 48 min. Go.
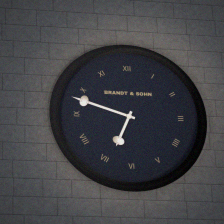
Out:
6 h 48 min
